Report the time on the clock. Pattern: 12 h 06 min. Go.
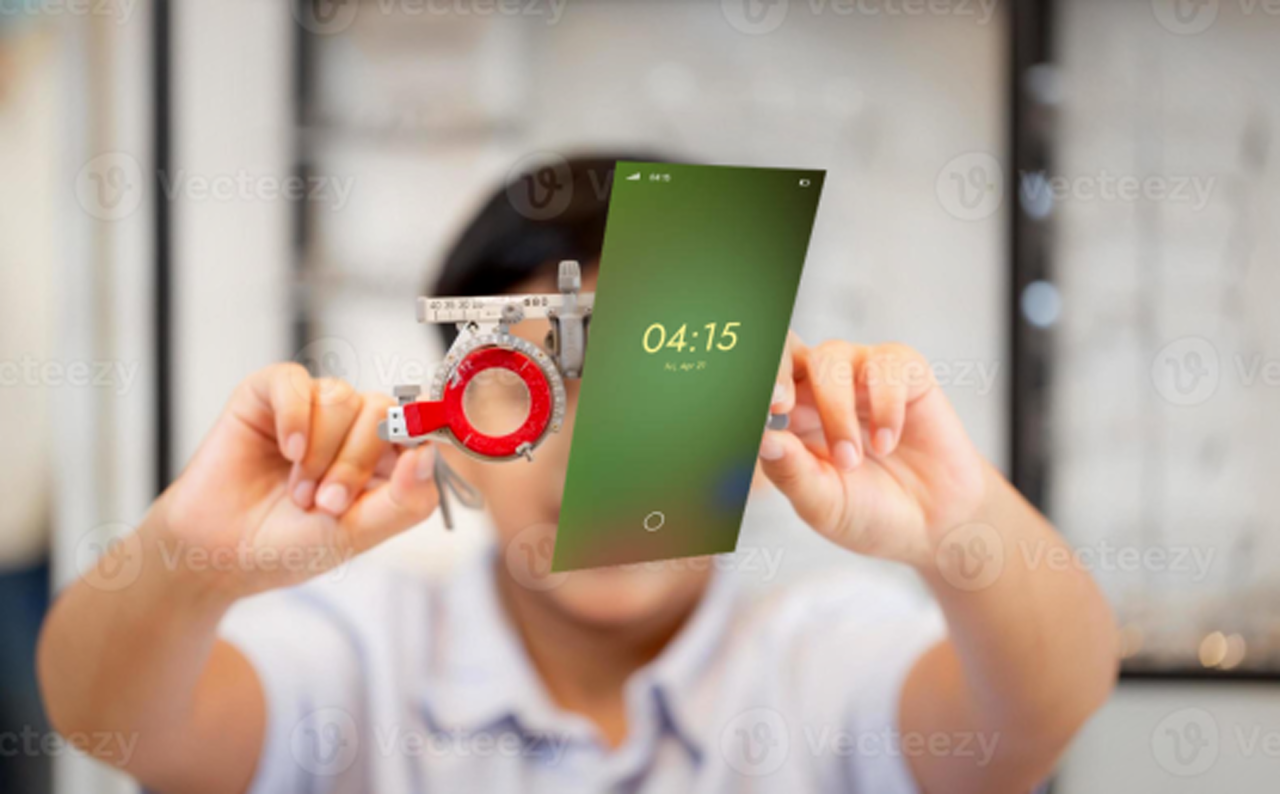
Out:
4 h 15 min
